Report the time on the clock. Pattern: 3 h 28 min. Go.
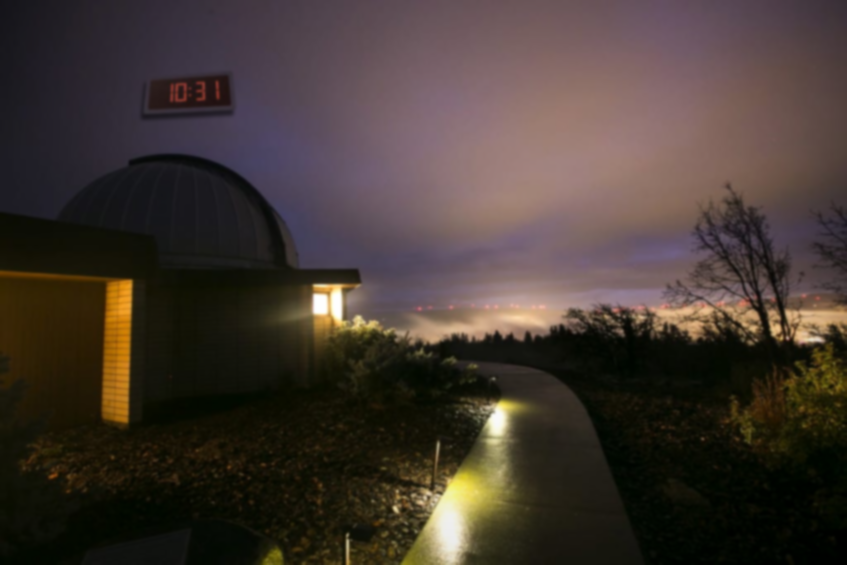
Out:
10 h 31 min
